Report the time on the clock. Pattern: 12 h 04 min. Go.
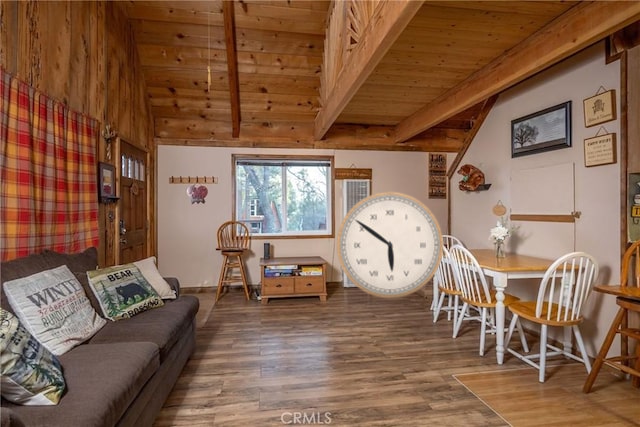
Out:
5 h 51 min
